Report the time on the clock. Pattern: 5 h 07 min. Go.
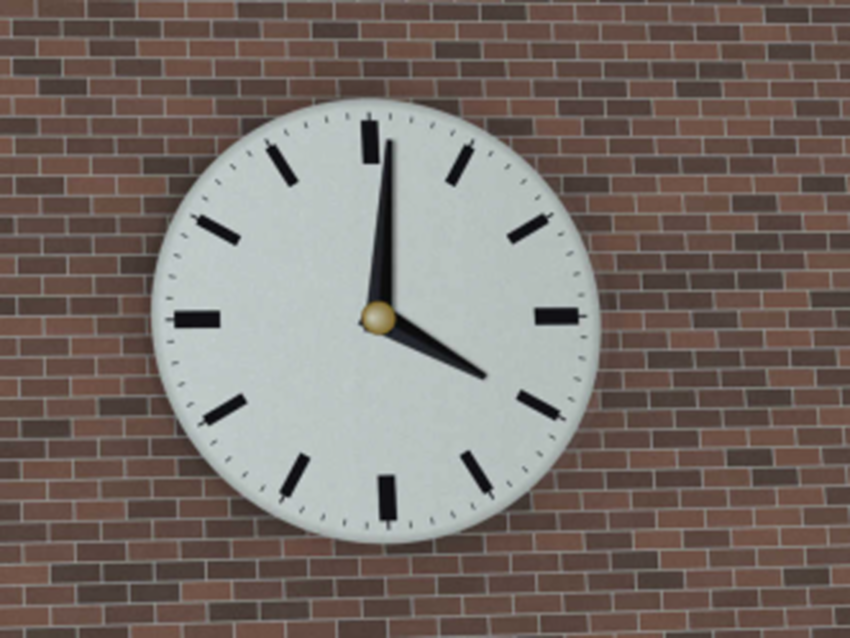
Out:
4 h 01 min
